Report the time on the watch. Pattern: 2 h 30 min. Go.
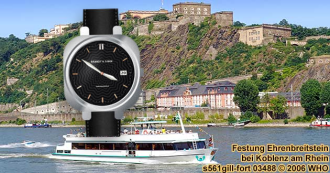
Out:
3 h 51 min
